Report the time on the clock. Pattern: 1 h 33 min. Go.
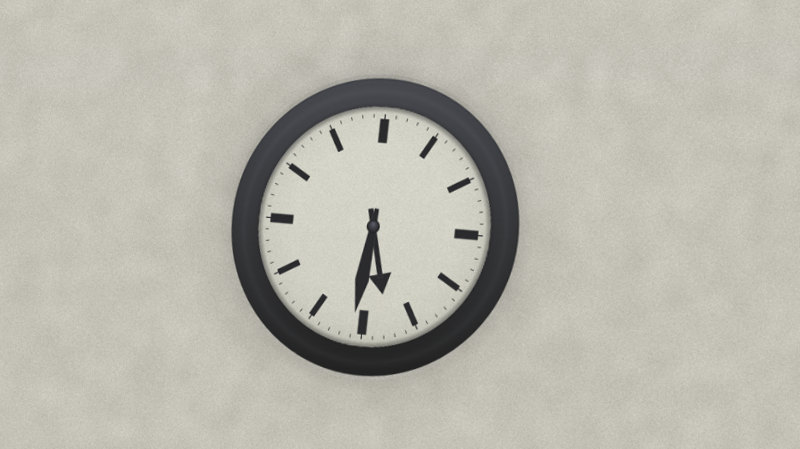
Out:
5 h 31 min
